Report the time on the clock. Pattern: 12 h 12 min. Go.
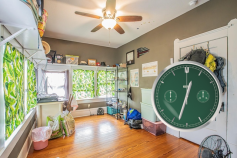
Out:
12 h 33 min
